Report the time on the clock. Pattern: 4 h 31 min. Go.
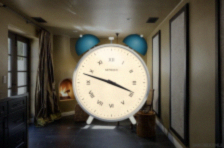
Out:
3 h 48 min
